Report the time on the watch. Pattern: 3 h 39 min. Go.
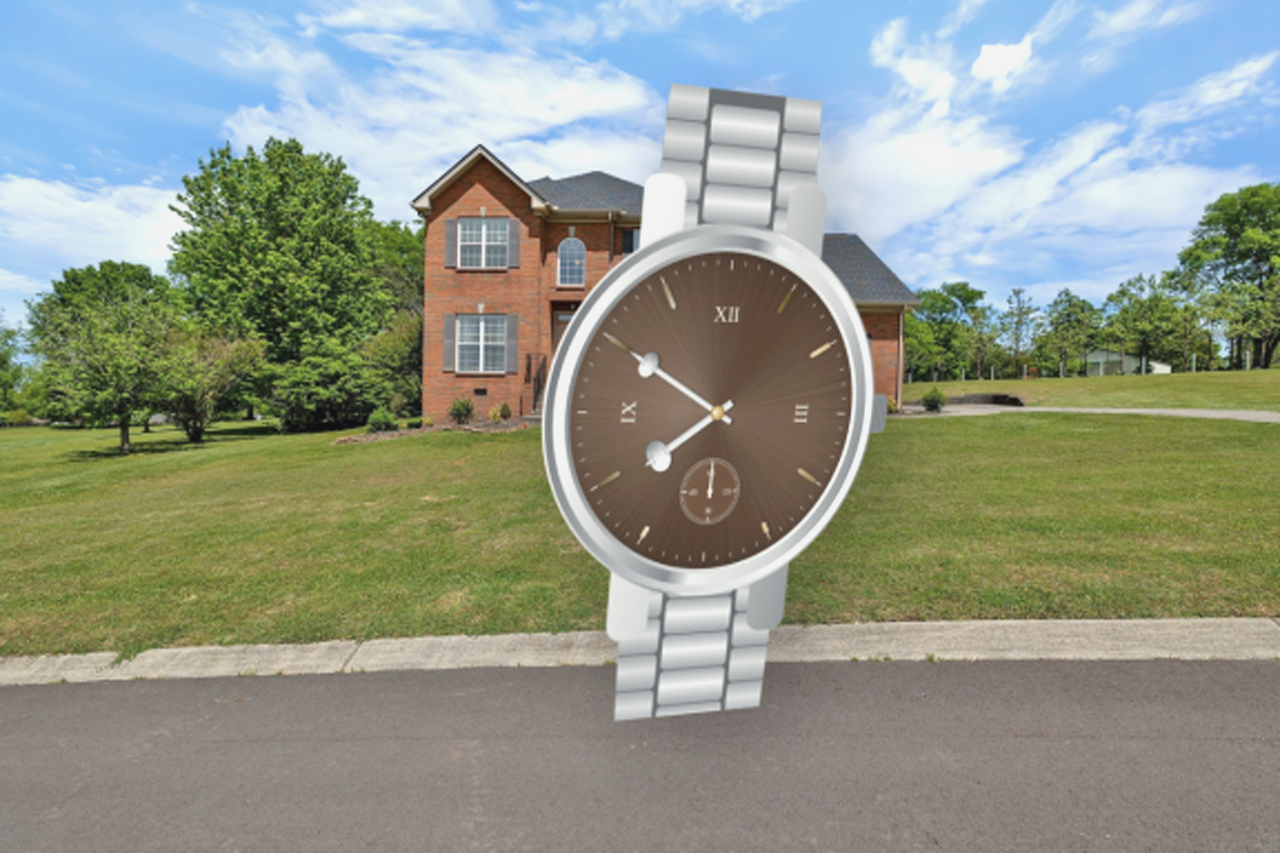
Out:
7 h 50 min
